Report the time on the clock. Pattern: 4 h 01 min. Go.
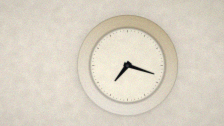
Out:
7 h 18 min
